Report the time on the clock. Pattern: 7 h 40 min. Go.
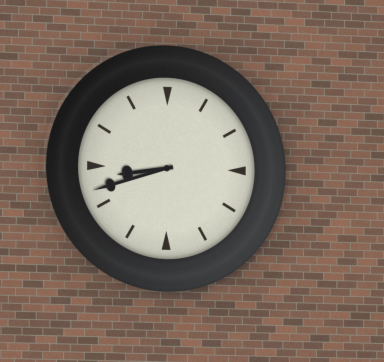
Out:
8 h 42 min
